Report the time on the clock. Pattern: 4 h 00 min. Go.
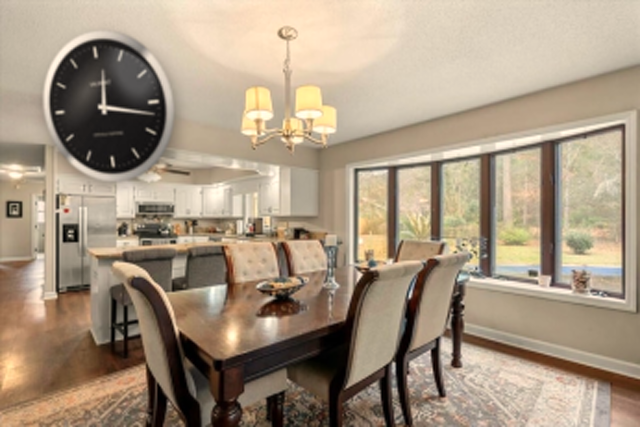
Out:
12 h 17 min
